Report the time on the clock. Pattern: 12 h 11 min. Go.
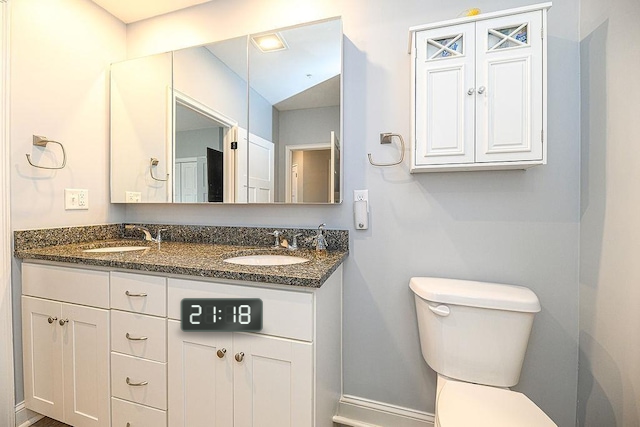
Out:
21 h 18 min
